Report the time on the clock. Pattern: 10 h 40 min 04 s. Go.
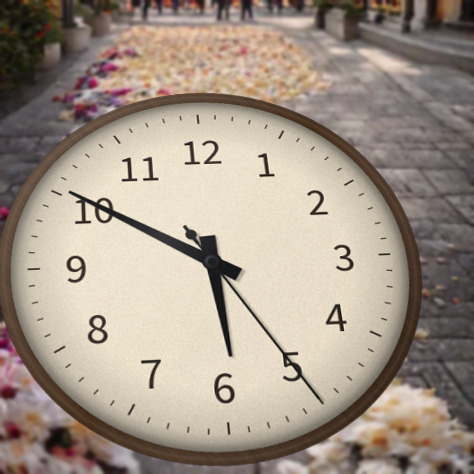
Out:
5 h 50 min 25 s
